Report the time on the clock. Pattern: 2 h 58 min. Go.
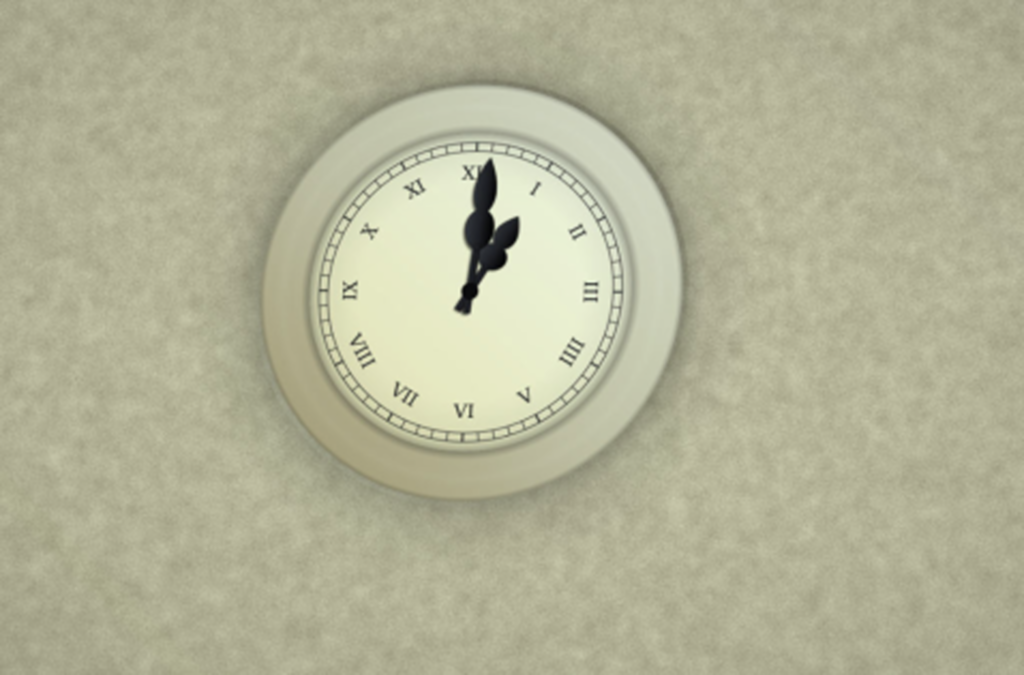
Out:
1 h 01 min
